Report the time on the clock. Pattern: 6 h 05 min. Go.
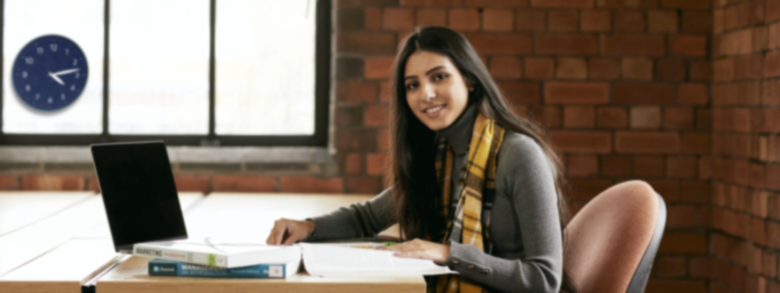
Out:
4 h 13 min
